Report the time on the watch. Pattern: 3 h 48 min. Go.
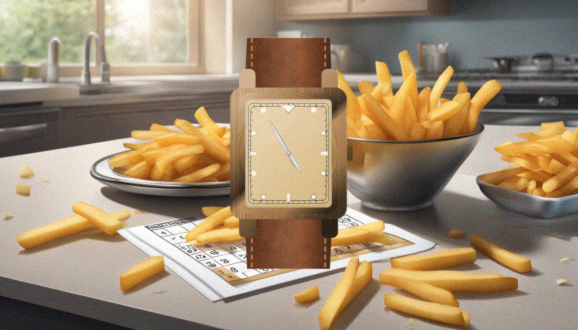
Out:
4 h 55 min
